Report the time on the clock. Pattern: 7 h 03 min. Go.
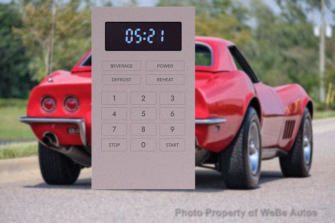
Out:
5 h 21 min
